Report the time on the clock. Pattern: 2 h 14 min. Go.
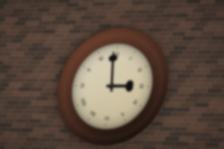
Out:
2 h 59 min
